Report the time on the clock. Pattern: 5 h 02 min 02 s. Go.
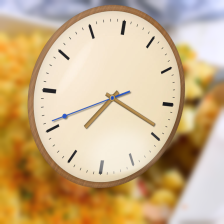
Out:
7 h 18 min 41 s
